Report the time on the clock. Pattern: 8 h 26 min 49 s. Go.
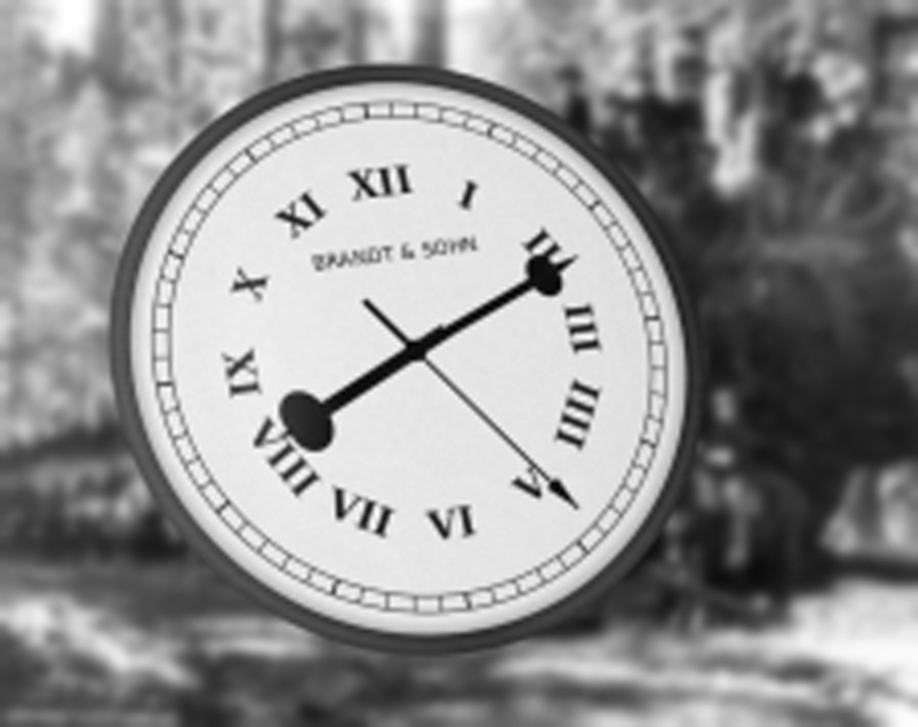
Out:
8 h 11 min 24 s
